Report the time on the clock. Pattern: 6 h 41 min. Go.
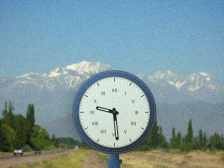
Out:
9 h 29 min
